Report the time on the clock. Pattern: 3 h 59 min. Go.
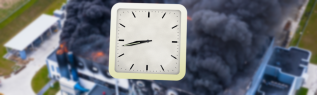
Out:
8 h 43 min
